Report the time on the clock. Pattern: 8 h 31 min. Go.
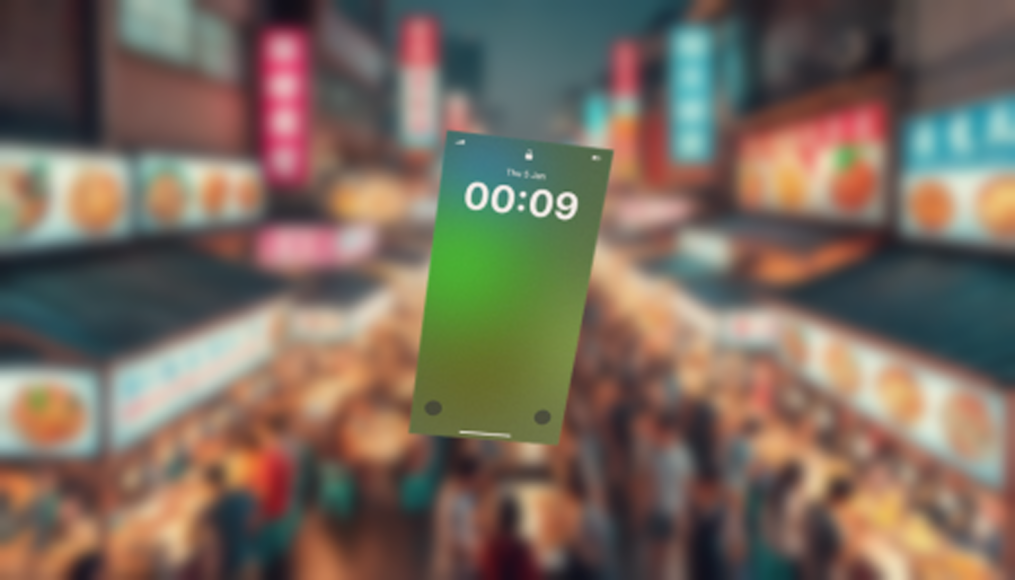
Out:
0 h 09 min
